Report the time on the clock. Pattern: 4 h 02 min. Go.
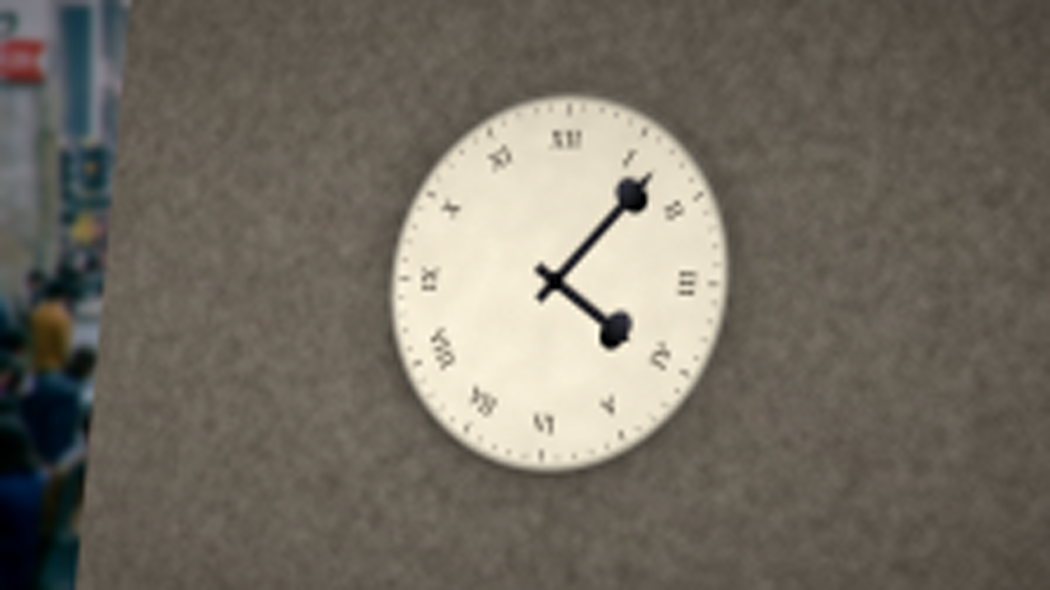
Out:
4 h 07 min
